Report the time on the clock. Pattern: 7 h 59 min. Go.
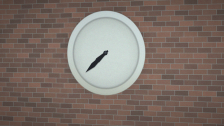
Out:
7 h 38 min
